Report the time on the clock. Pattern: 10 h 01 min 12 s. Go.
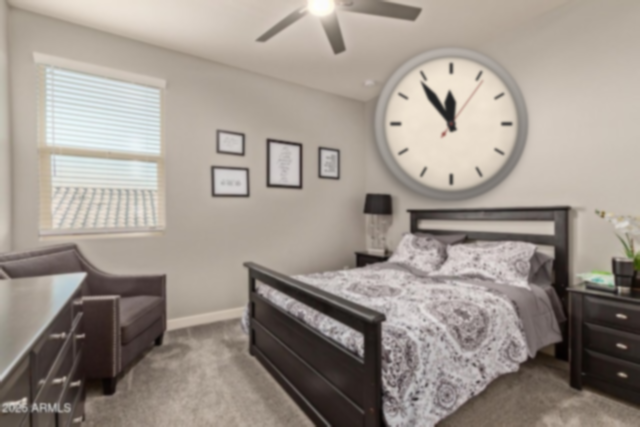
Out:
11 h 54 min 06 s
